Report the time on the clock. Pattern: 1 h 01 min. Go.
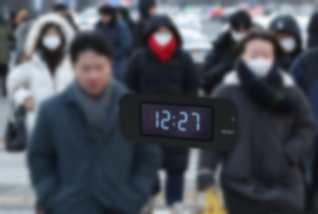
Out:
12 h 27 min
